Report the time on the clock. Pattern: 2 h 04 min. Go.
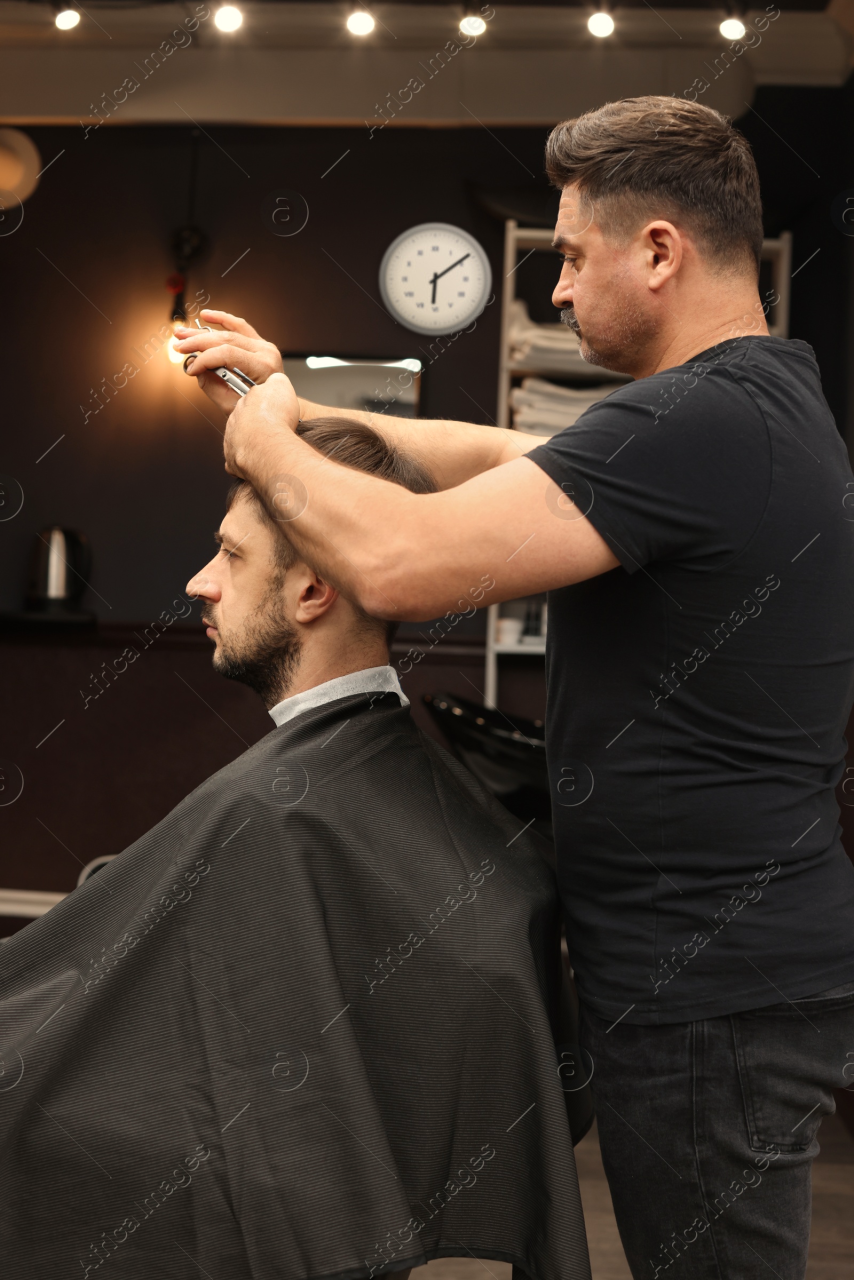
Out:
6 h 09 min
